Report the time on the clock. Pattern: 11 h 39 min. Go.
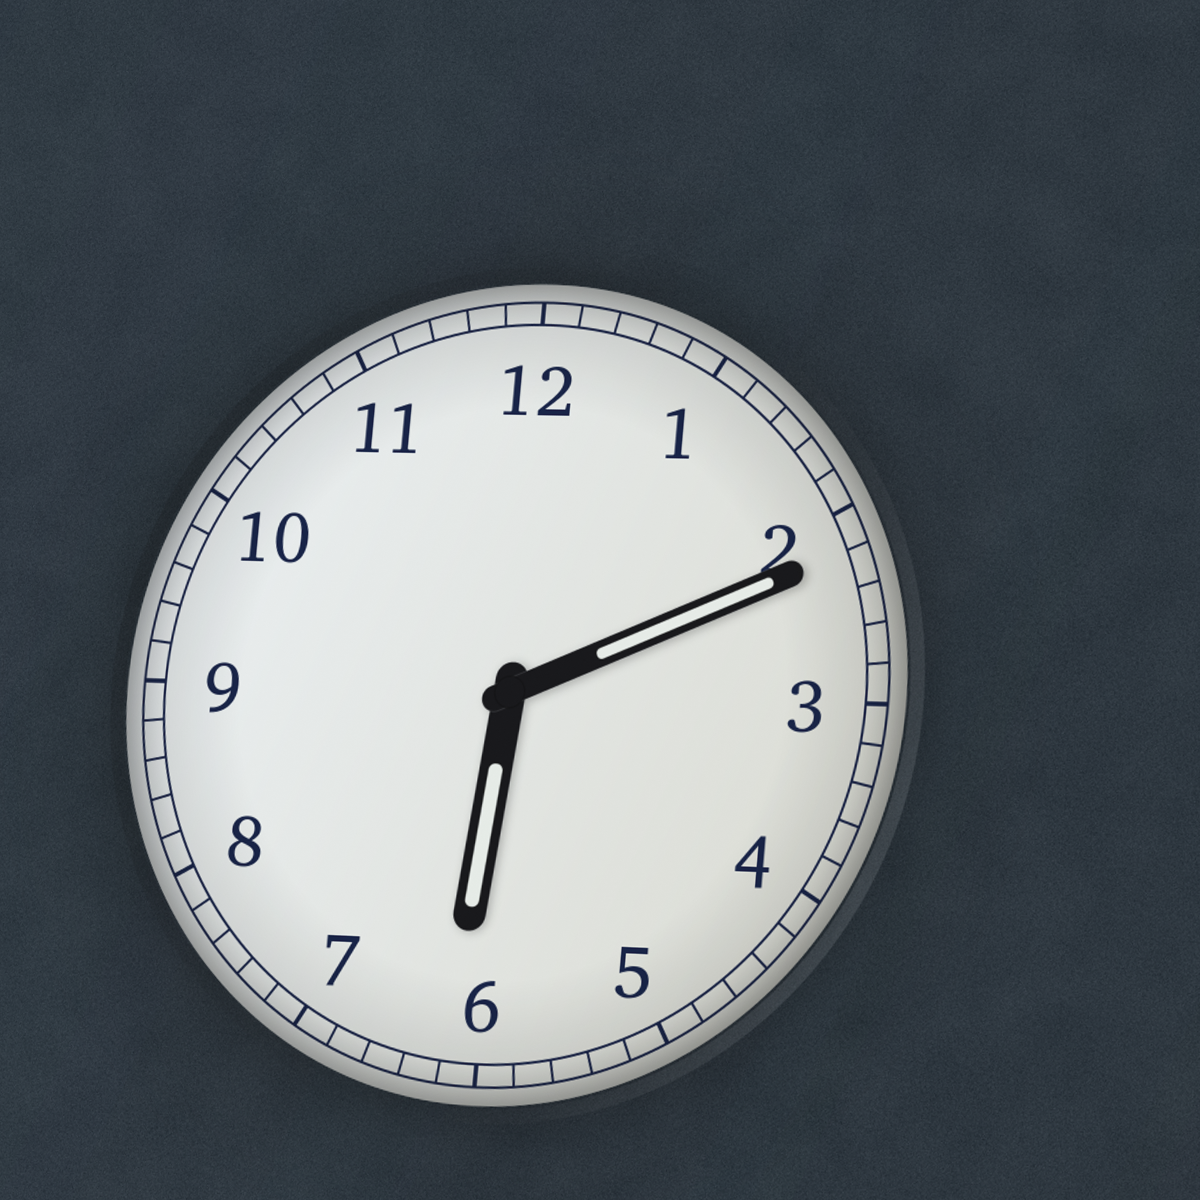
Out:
6 h 11 min
